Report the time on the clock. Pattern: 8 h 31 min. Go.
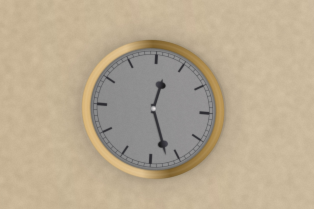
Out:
12 h 27 min
